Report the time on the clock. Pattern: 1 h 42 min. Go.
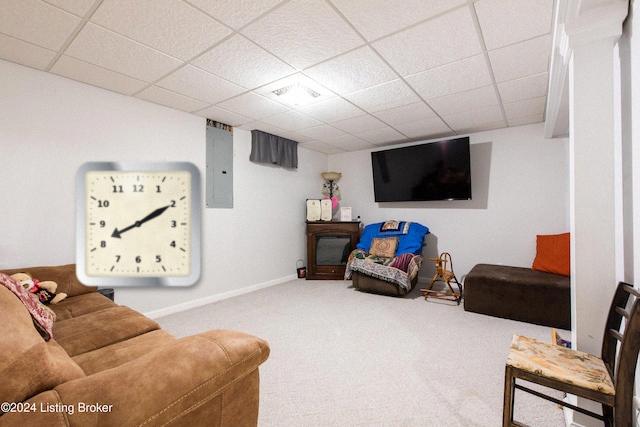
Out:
8 h 10 min
